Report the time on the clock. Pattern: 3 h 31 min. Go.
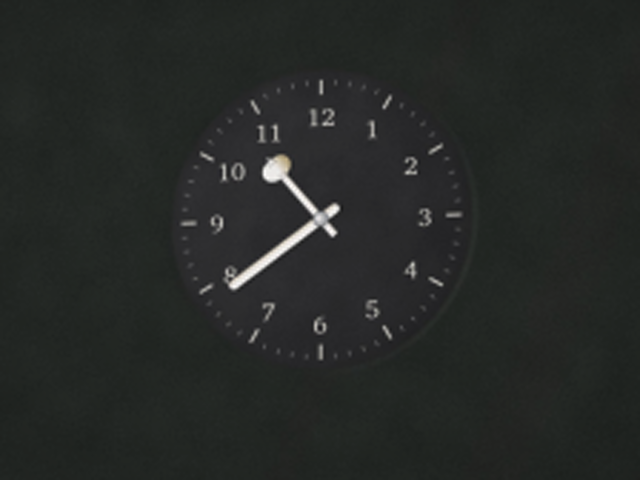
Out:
10 h 39 min
